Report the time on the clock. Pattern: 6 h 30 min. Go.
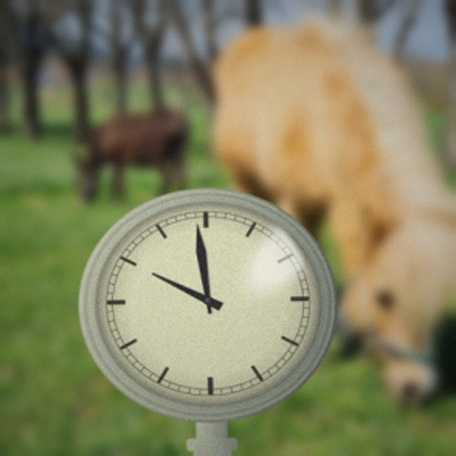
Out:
9 h 59 min
